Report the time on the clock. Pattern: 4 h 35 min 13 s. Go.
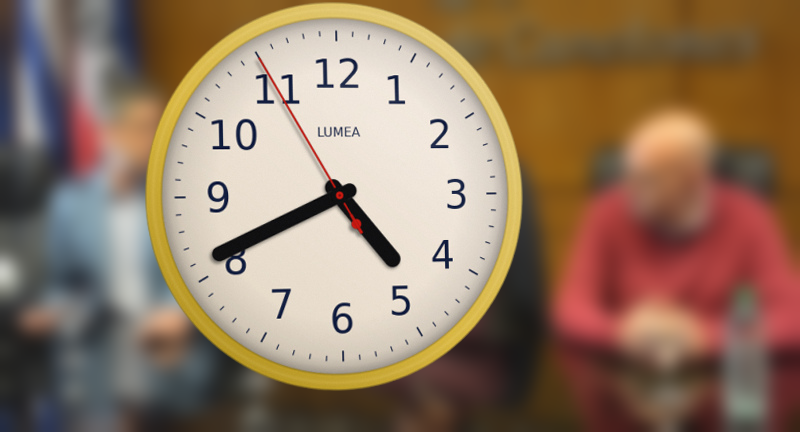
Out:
4 h 40 min 55 s
